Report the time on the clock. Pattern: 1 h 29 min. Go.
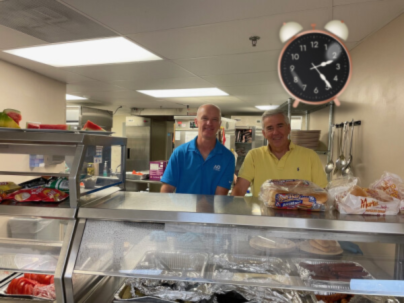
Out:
2 h 24 min
